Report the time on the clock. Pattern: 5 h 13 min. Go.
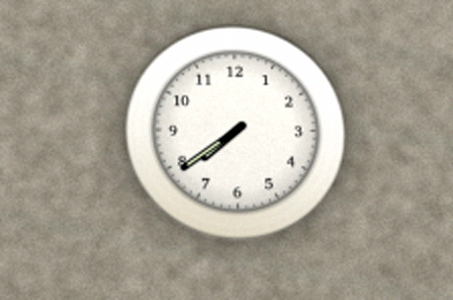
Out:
7 h 39 min
